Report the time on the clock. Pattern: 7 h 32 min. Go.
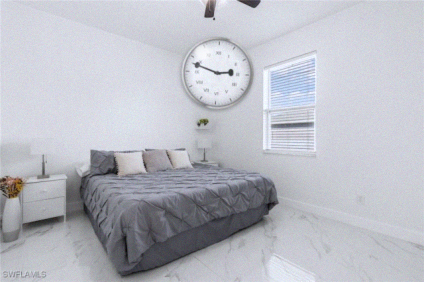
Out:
2 h 48 min
